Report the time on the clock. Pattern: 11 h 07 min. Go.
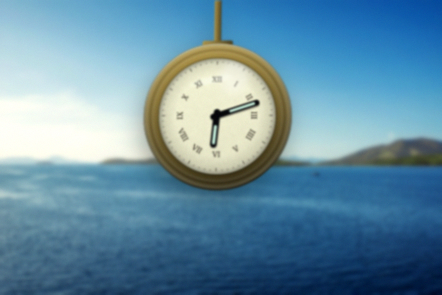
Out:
6 h 12 min
